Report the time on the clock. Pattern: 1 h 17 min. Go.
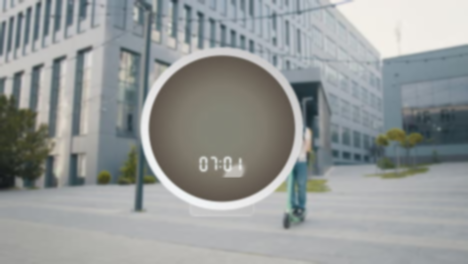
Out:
7 h 01 min
